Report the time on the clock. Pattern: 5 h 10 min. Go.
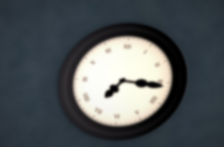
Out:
7 h 16 min
